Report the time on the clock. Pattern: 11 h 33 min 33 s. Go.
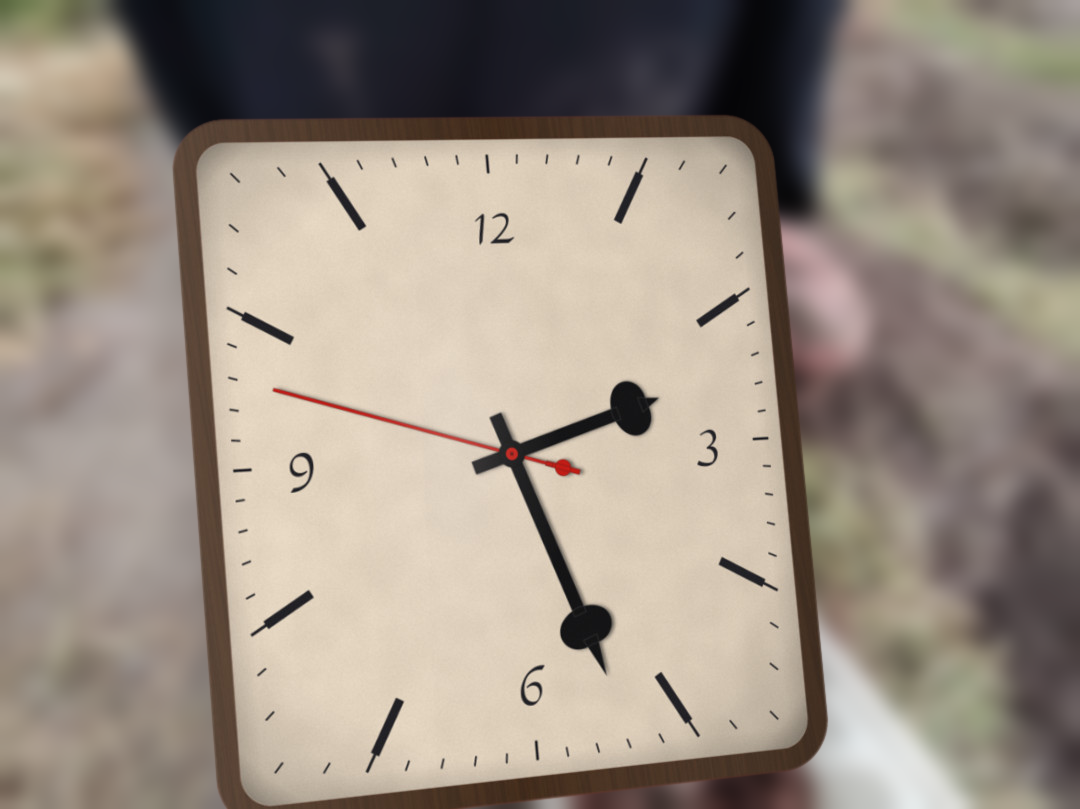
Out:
2 h 26 min 48 s
